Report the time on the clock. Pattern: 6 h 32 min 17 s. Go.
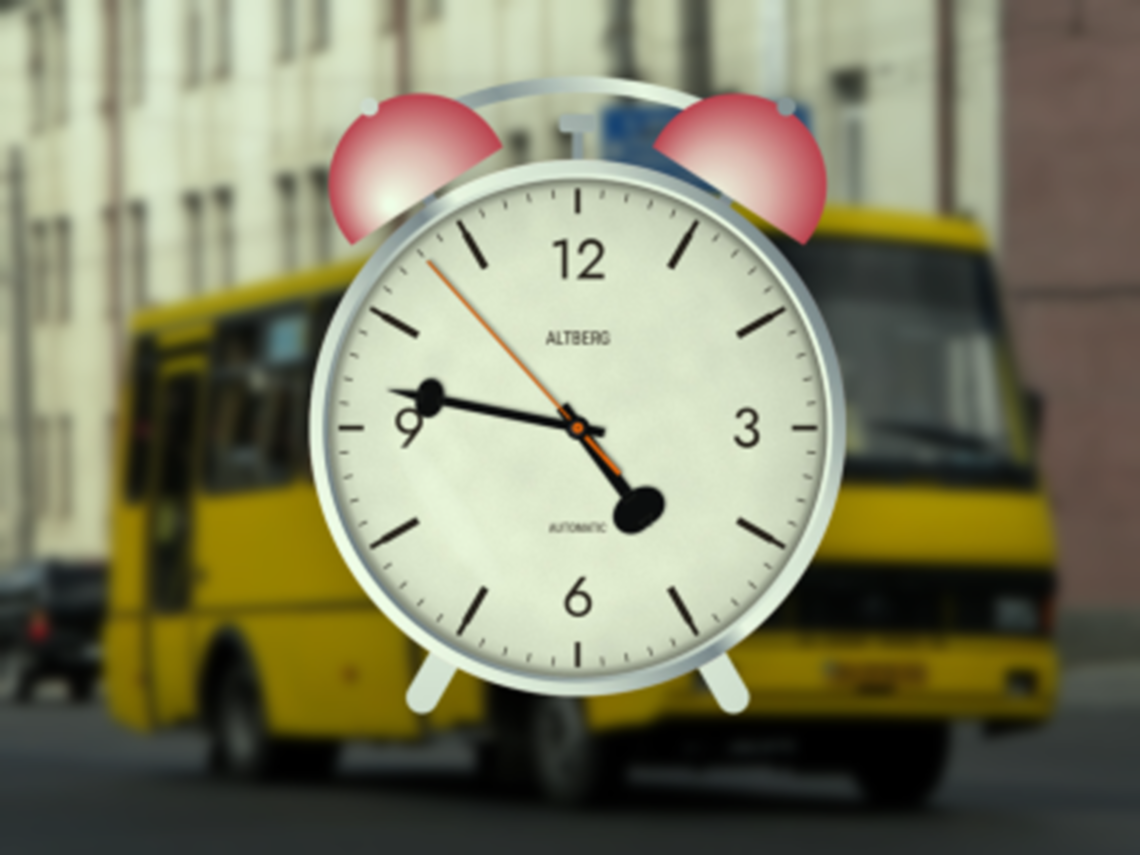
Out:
4 h 46 min 53 s
